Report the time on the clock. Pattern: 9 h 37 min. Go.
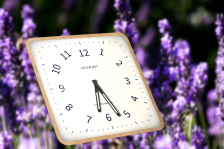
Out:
6 h 27 min
